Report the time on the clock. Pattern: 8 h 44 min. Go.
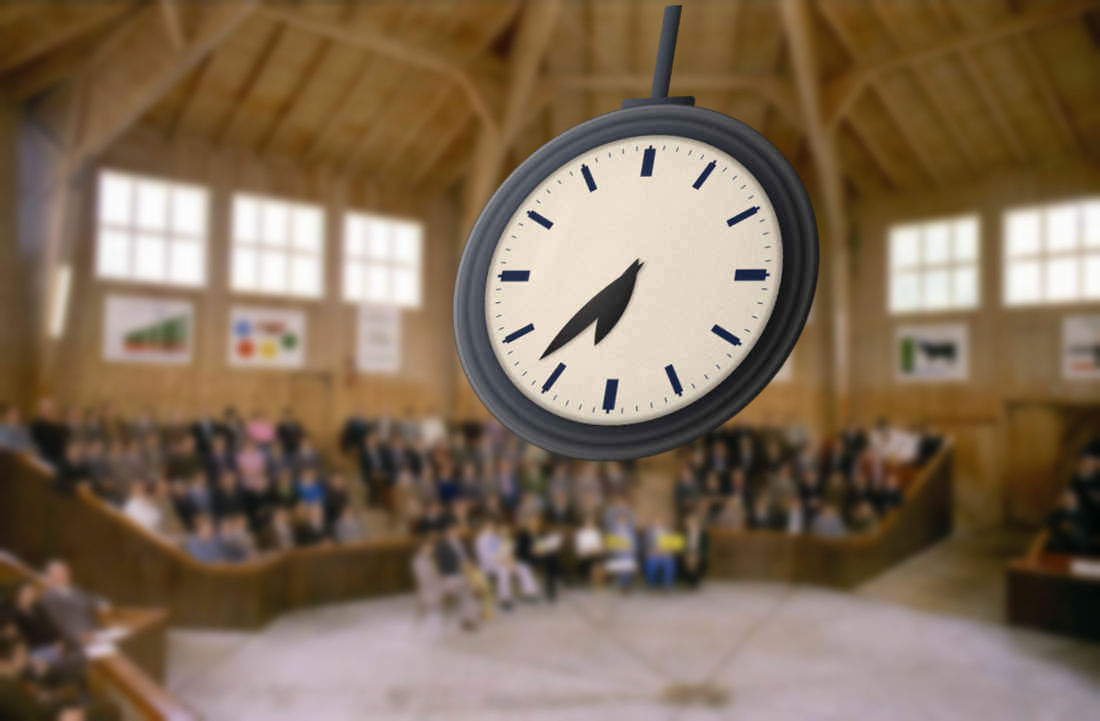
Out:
6 h 37 min
